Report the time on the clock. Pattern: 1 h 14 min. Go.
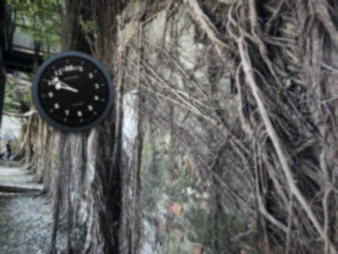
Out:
9 h 52 min
